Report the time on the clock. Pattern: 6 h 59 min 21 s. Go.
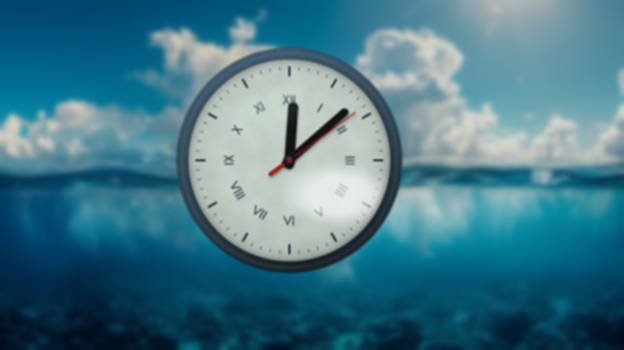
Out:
12 h 08 min 09 s
